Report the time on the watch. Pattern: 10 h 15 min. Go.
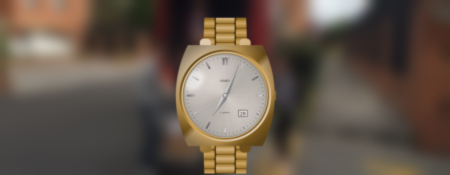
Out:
7 h 04 min
